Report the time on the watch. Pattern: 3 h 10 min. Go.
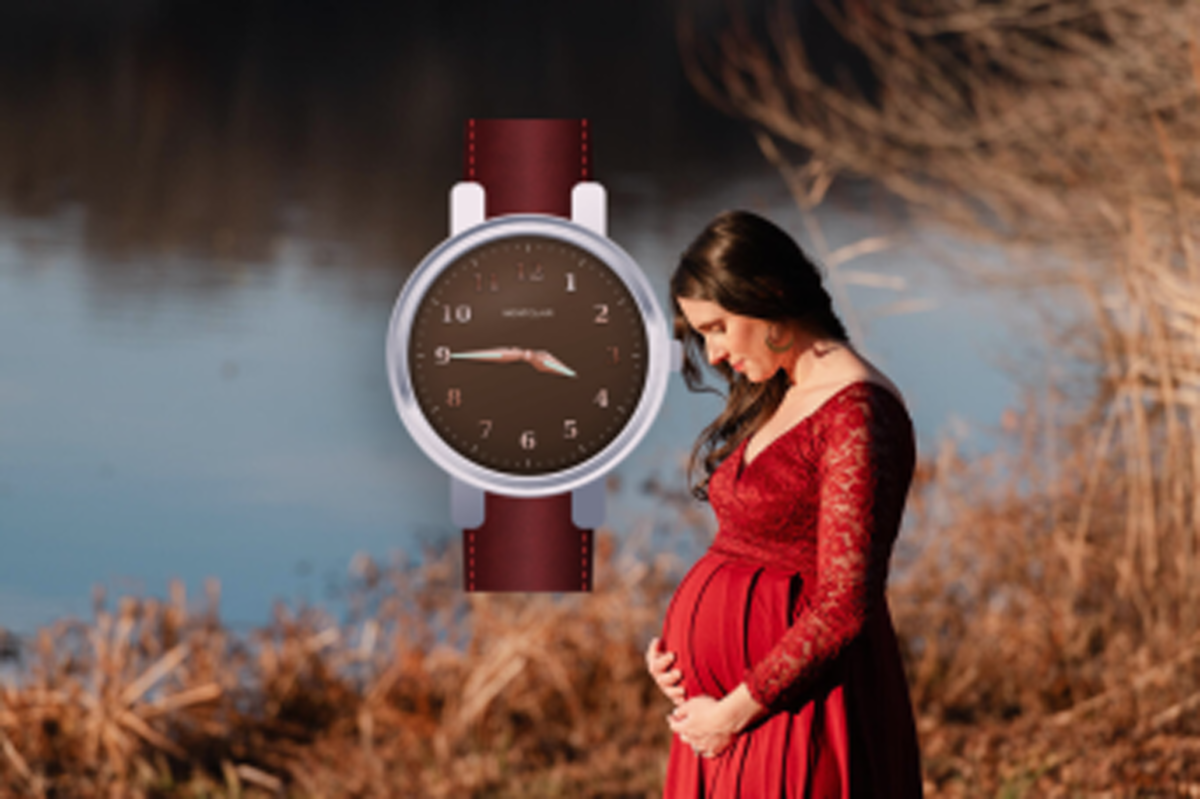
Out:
3 h 45 min
